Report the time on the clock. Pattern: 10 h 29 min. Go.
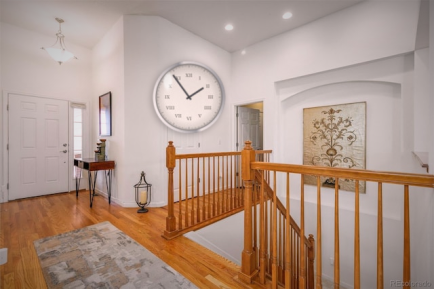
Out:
1 h 54 min
